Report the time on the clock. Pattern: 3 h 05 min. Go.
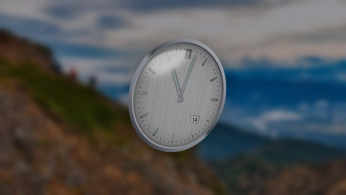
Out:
11 h 02 min
